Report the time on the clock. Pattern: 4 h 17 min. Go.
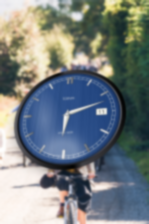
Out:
6 h 12 min
